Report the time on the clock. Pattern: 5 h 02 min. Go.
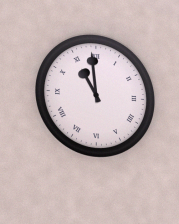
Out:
10 h 59 min
